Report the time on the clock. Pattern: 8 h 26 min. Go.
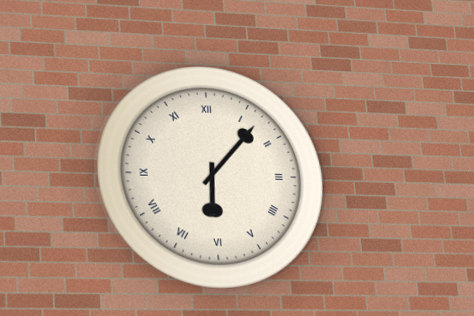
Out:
6 h 07 min
